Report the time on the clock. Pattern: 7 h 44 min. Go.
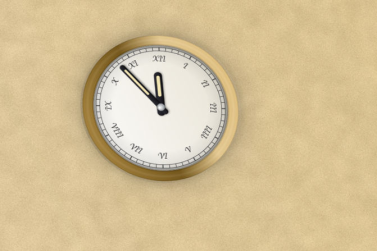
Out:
11 h 53 min
